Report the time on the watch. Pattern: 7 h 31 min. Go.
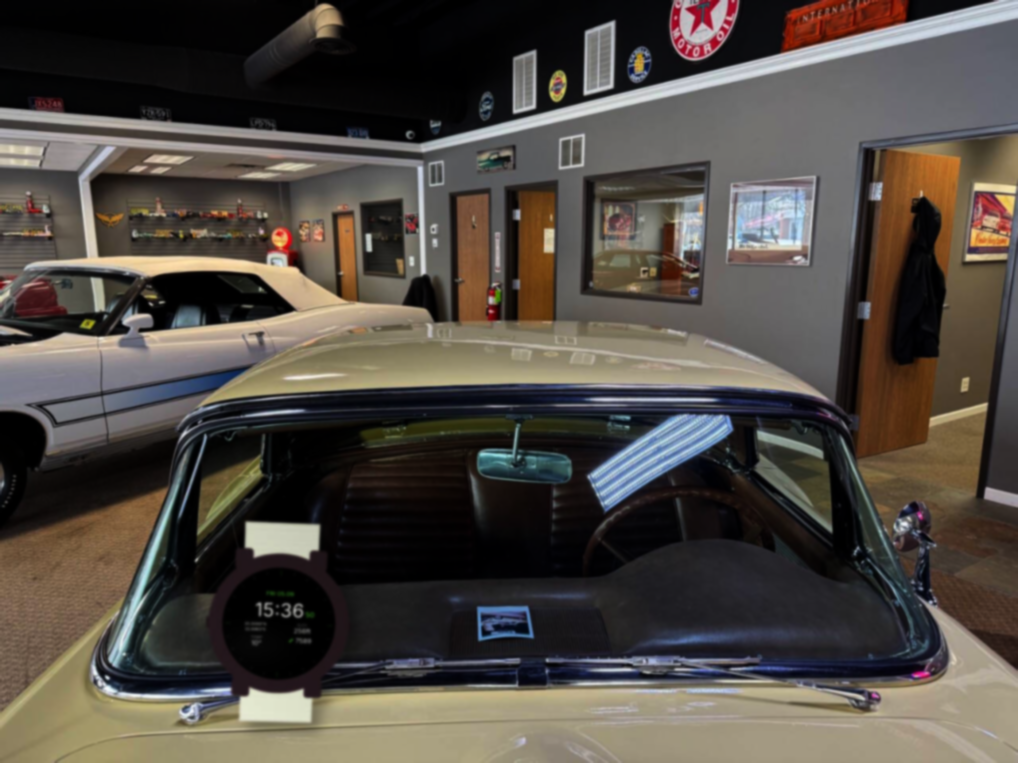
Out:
15 h 36 min
